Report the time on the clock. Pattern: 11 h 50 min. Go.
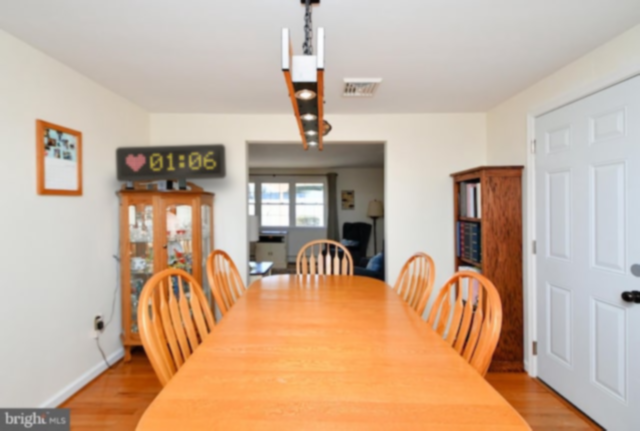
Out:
1 h 06 min
